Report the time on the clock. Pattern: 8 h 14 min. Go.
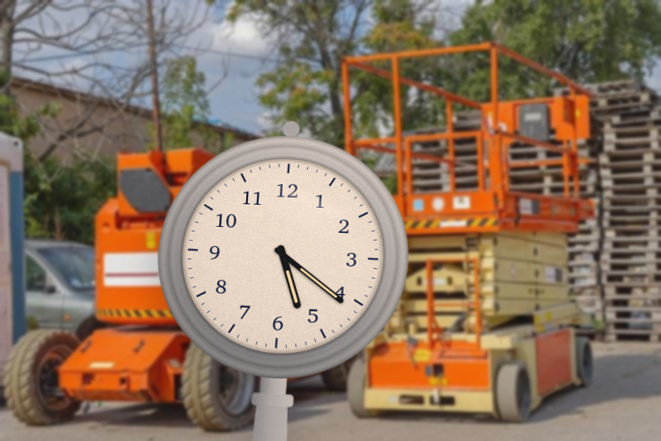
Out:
5 h 21 min
